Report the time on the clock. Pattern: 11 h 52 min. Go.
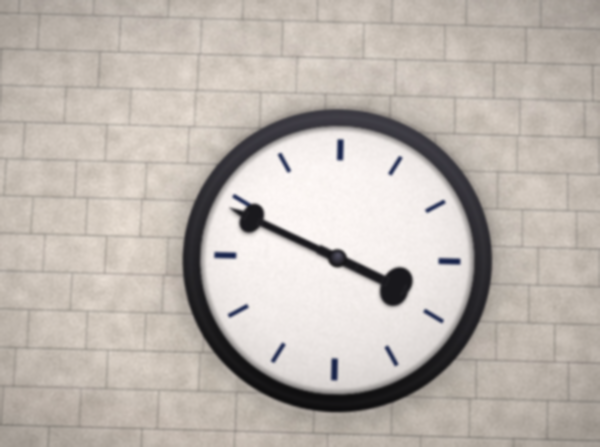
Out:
3 h 49 min
